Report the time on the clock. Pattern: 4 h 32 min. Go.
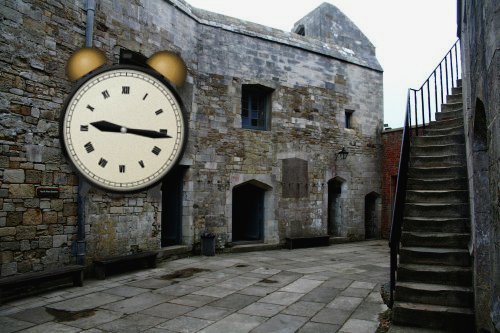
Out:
9 h 16 min
